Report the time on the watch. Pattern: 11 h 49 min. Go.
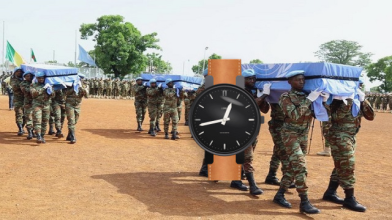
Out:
12 h 43 min
